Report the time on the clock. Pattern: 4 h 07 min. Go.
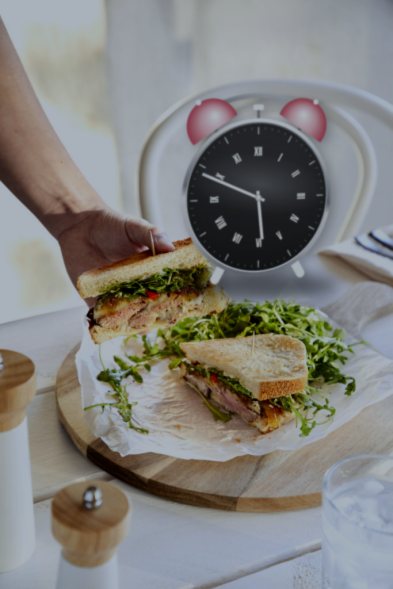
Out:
5 h 49 min
